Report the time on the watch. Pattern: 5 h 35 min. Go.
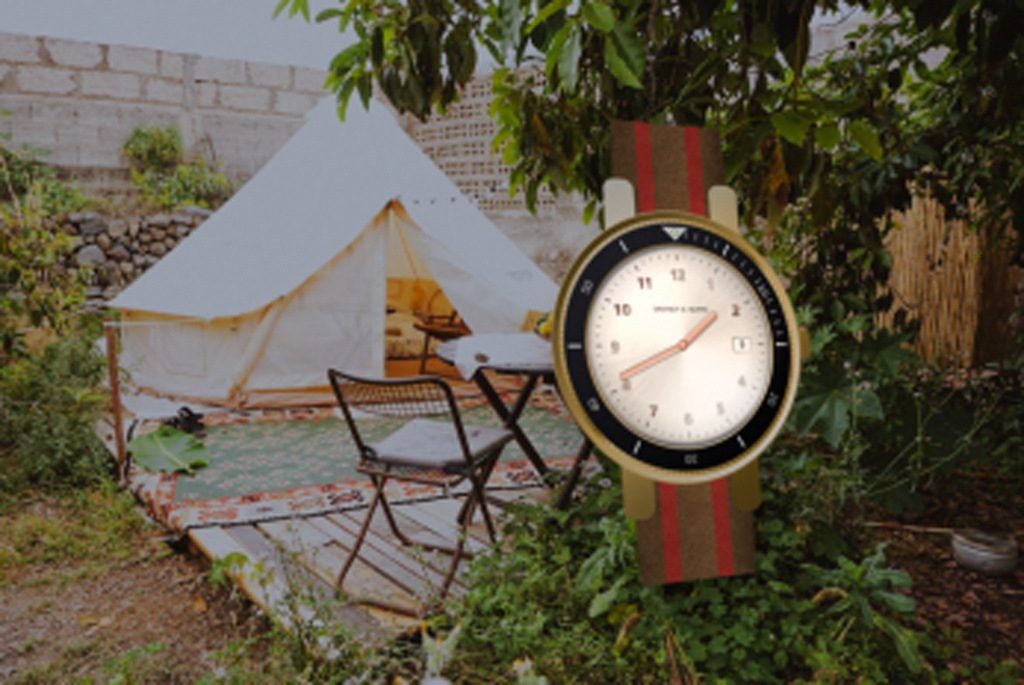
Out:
1 h 41 min
